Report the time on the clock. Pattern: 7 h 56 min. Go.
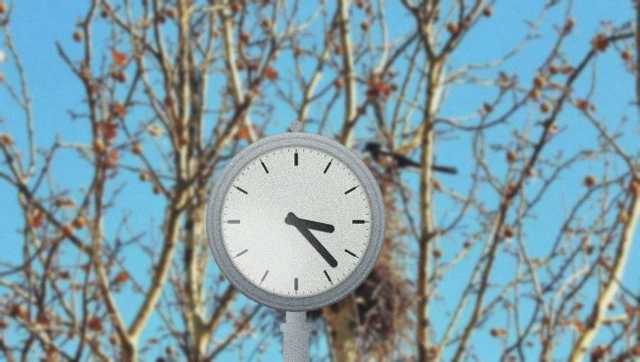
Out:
3 h 23 min
